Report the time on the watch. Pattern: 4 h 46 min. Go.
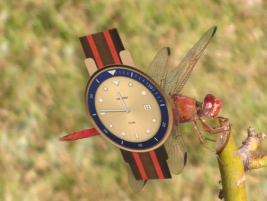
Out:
11 h 46 min
